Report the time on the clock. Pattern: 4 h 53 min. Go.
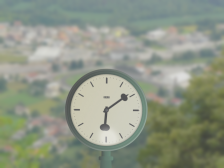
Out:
6 h 09 min
